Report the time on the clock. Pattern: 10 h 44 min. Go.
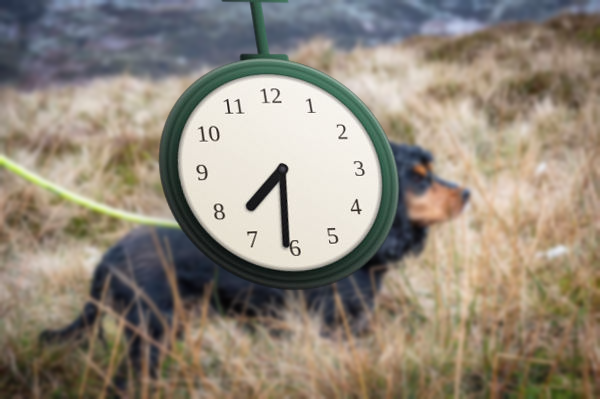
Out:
7 h 31 min
